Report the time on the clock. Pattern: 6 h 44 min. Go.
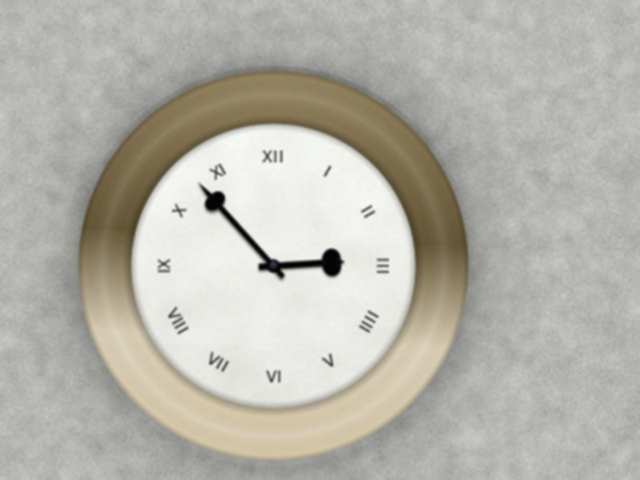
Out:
2 h 53 min
